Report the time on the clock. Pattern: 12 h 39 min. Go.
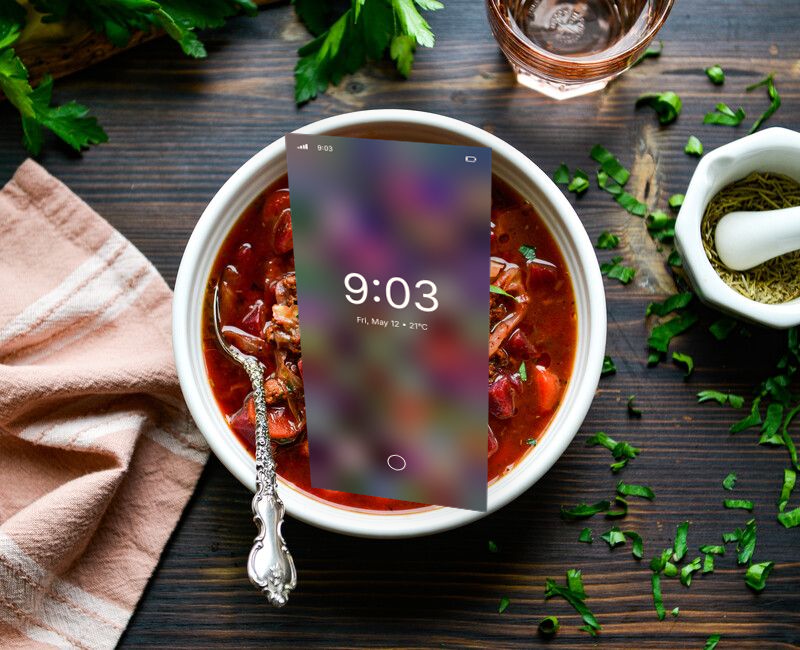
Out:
9 h 03 min
